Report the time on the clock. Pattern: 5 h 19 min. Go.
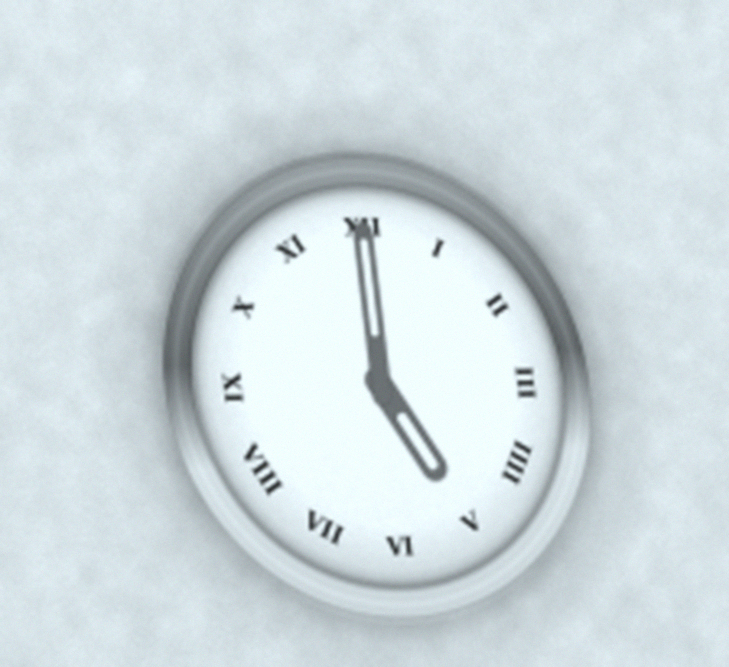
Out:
5 h 00 min
